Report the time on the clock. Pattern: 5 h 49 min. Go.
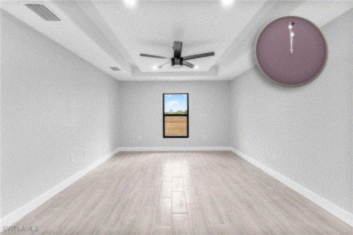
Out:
11 h 59 min
